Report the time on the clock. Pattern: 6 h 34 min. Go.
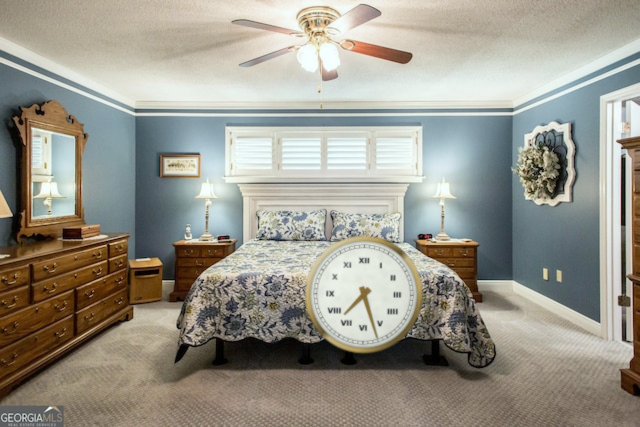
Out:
7 h 27 min
